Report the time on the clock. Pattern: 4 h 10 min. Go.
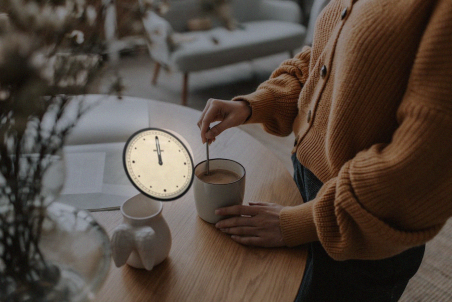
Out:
12 h 00 min
